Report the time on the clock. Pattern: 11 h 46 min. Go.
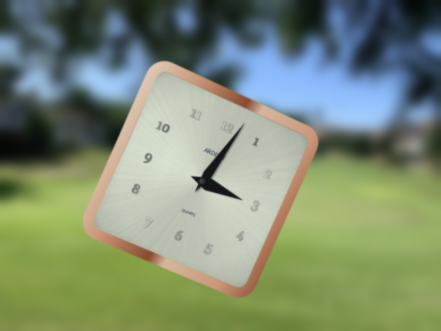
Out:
3 h 02 min
